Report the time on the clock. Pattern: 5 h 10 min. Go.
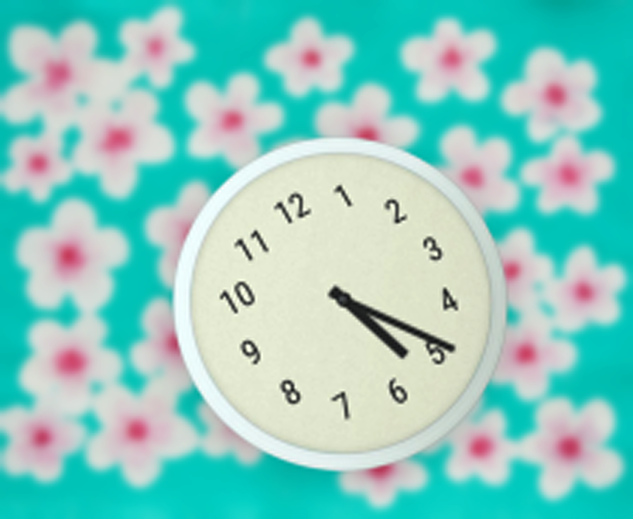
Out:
5 h 24 min
